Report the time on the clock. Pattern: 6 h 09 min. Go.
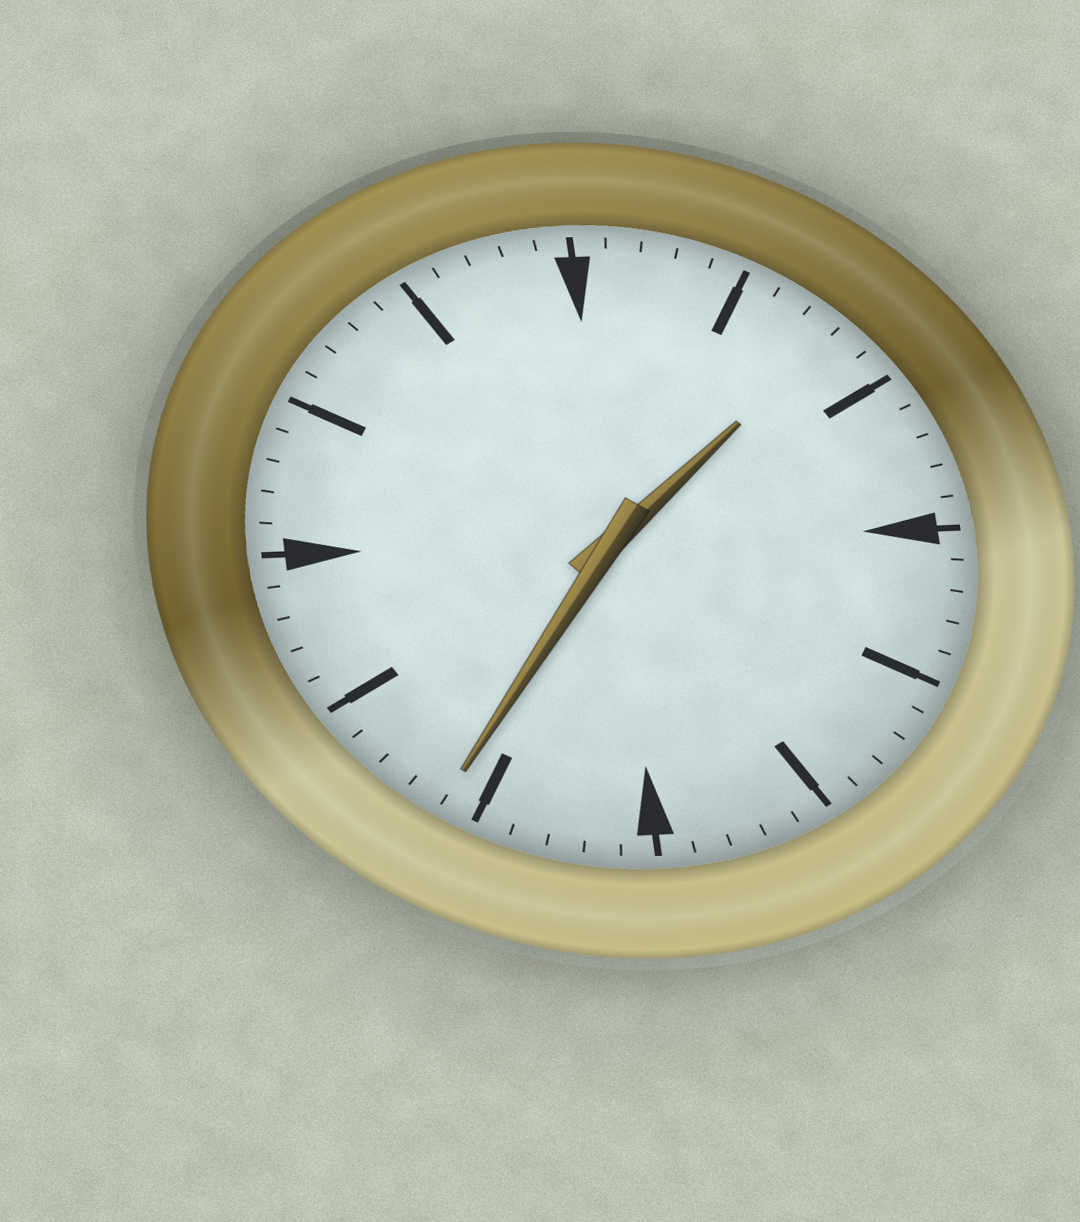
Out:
1 h 36 min
